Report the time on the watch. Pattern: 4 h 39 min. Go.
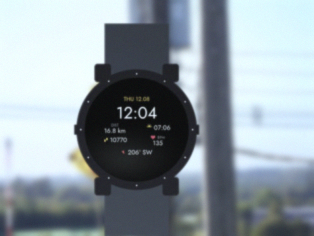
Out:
12 h 04 min
